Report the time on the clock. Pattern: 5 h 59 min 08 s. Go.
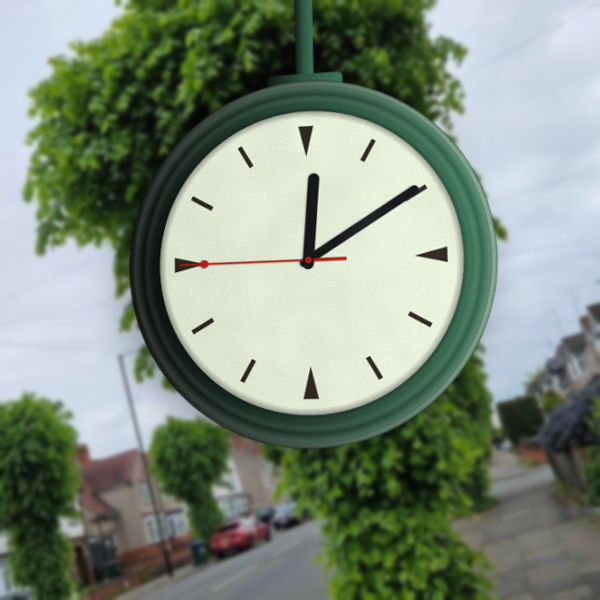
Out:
12 h 09 min 45 s
